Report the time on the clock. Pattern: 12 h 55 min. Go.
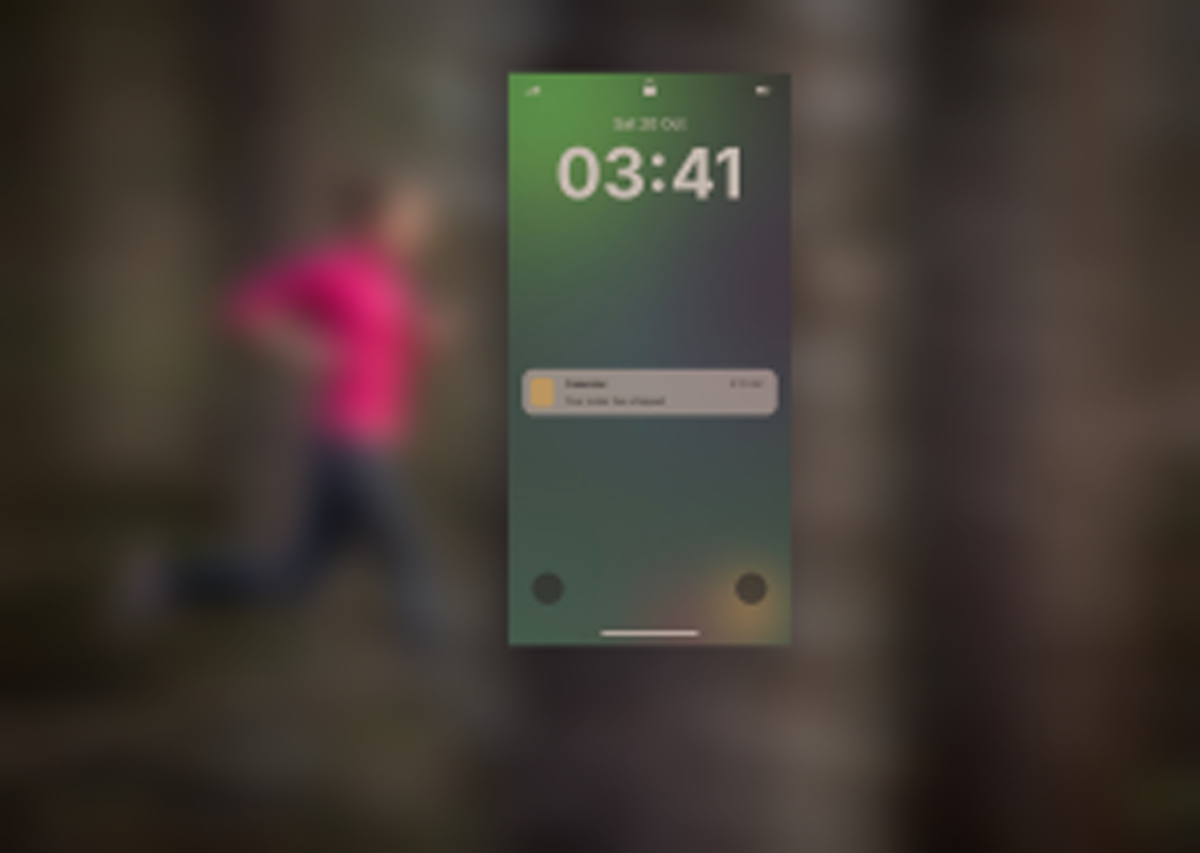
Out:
3 h 41 min
